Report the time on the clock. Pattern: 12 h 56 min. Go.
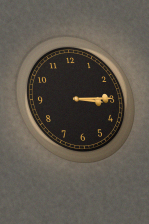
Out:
3 h 15 min
